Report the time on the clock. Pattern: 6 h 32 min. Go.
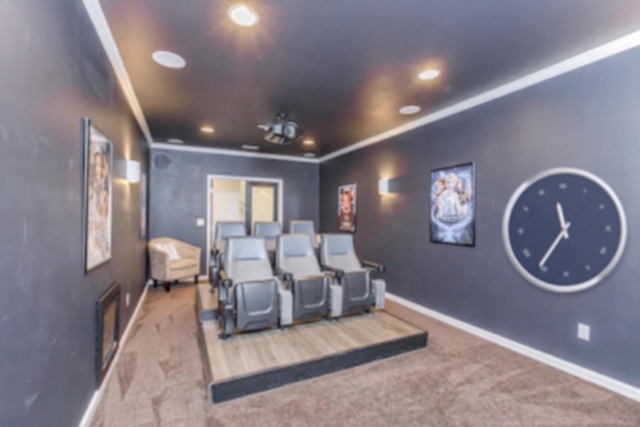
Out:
11 h 36 min
